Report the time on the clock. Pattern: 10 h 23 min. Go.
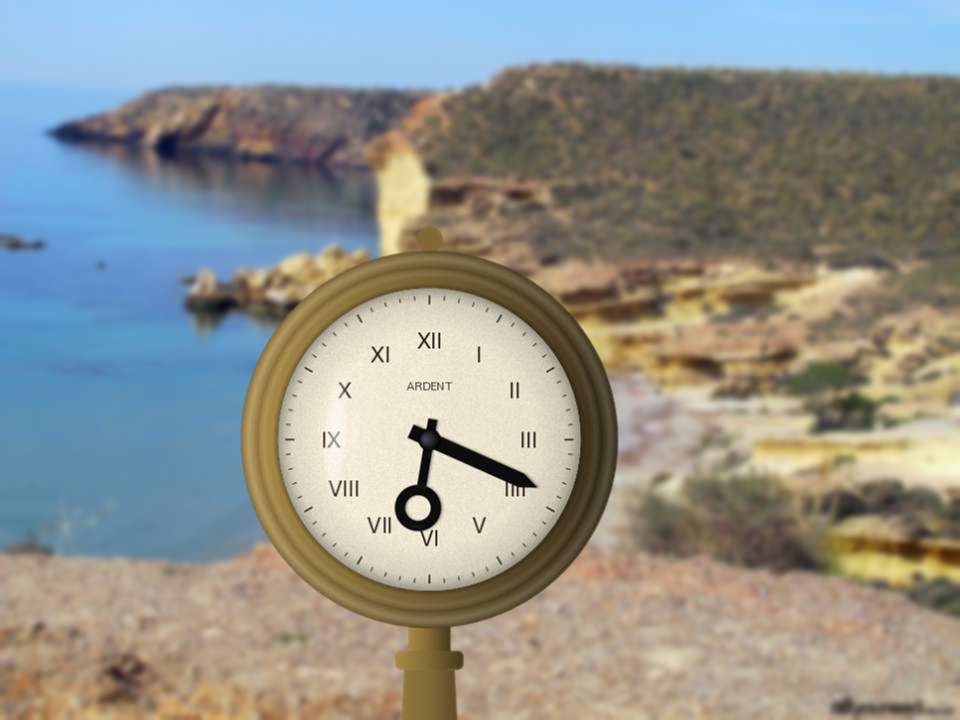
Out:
6 h 19 min
